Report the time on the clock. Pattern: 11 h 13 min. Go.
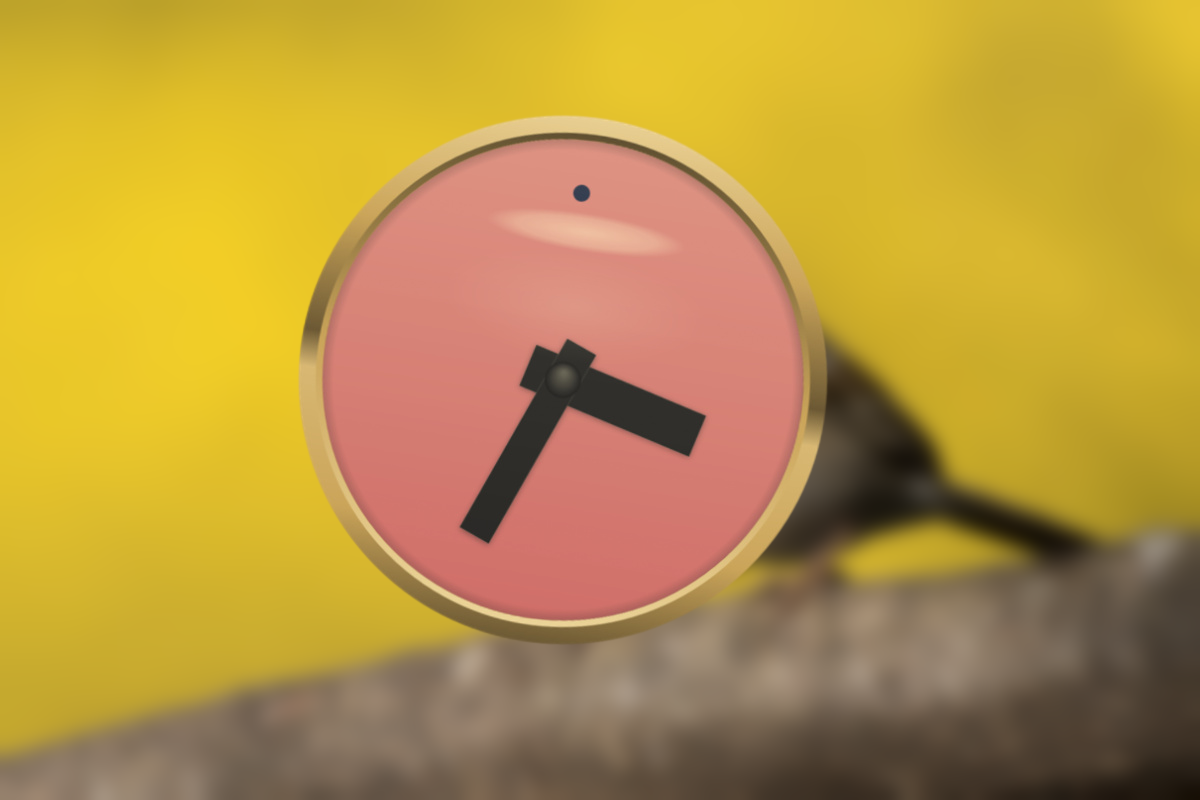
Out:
3 h 34 min
